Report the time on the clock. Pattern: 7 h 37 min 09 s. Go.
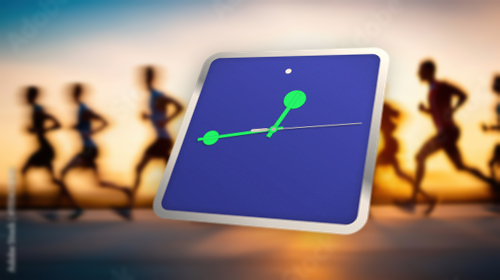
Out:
12 h 43 min 14 s
